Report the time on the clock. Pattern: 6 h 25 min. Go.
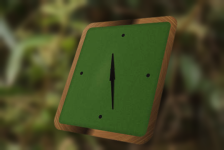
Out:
11 h 27 min
